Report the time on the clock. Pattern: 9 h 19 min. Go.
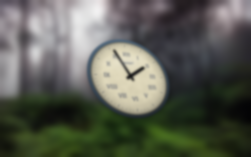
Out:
1 h 56 min
